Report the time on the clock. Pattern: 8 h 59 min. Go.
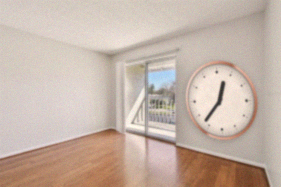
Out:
12 h 37 min
